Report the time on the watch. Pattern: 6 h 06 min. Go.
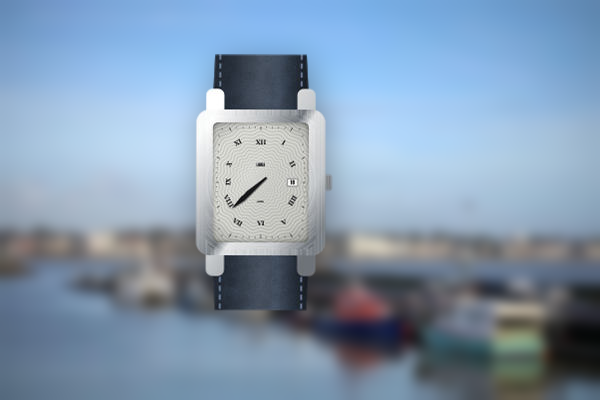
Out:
7 h 38 min
